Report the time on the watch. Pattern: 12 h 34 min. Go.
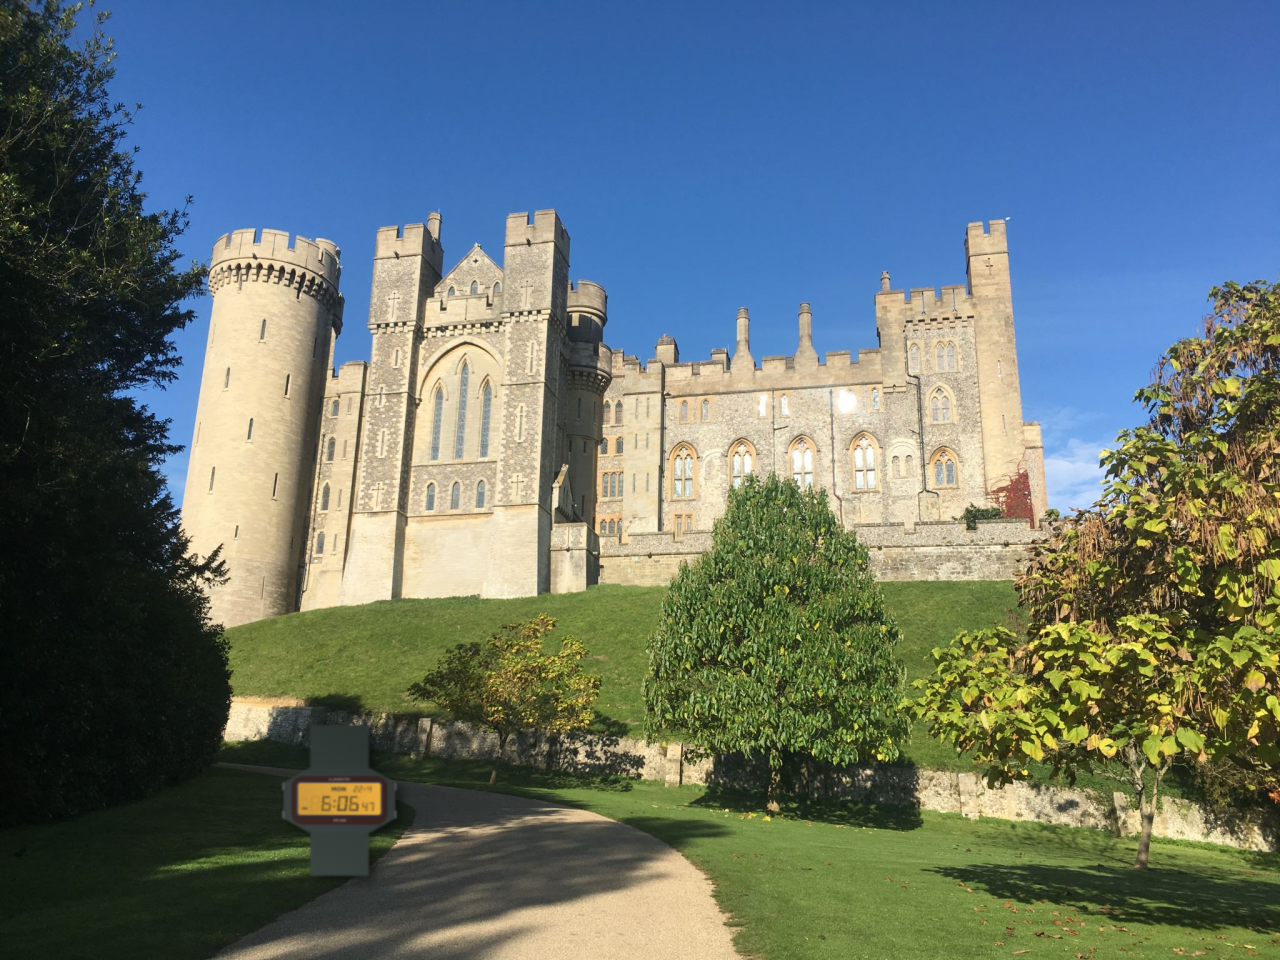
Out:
6 h 06 min
